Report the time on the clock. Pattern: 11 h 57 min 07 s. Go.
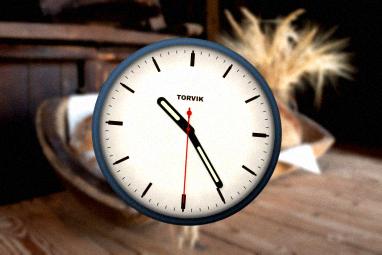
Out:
10 h 24 min 30 s
